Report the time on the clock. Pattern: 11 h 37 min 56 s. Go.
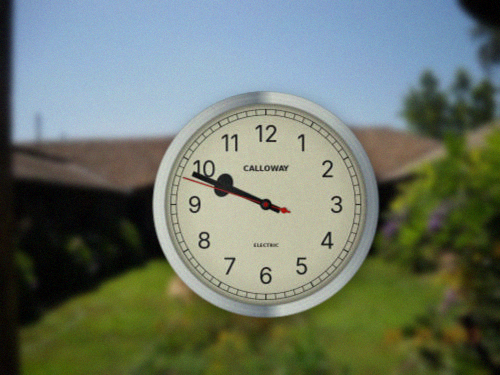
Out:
9 h 48 min 48 s
